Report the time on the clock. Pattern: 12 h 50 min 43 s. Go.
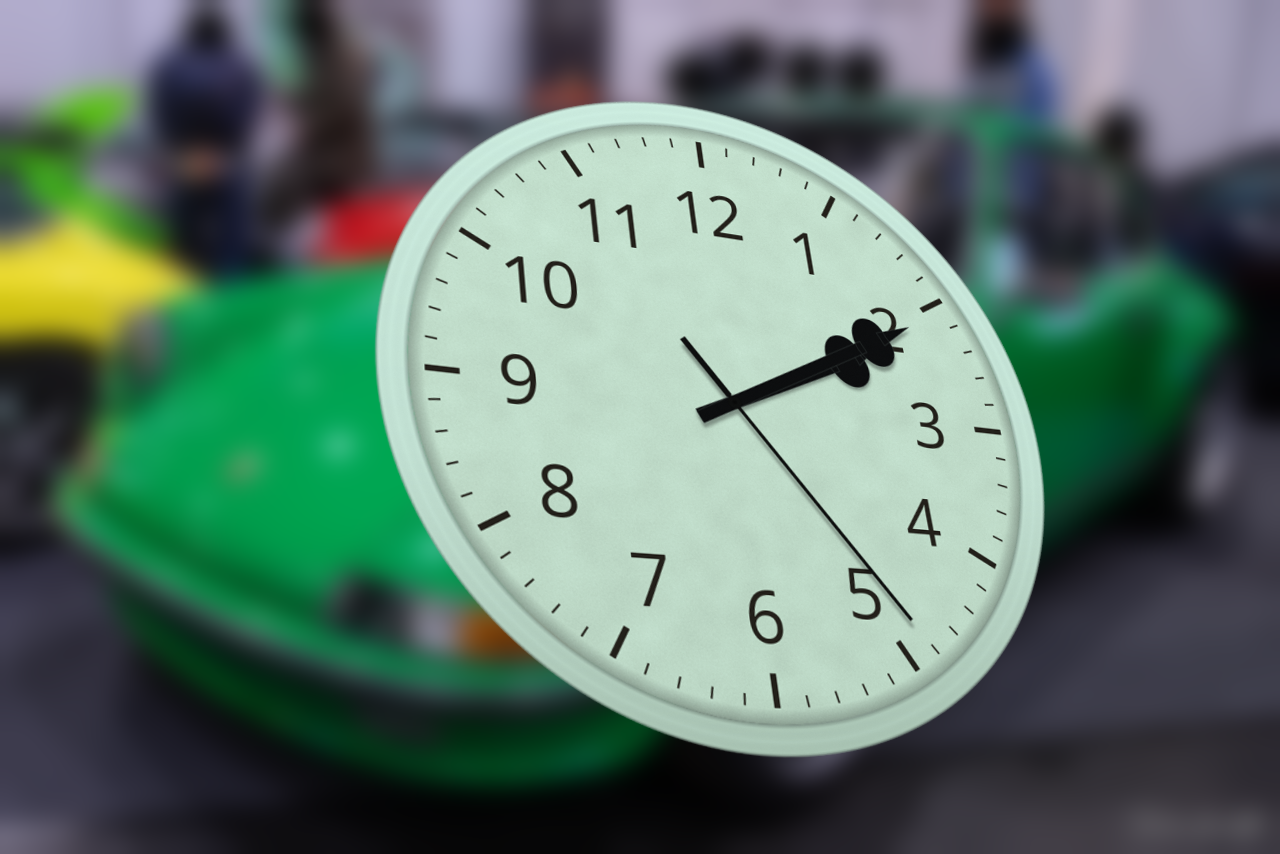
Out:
2 h 10 min 24 s
